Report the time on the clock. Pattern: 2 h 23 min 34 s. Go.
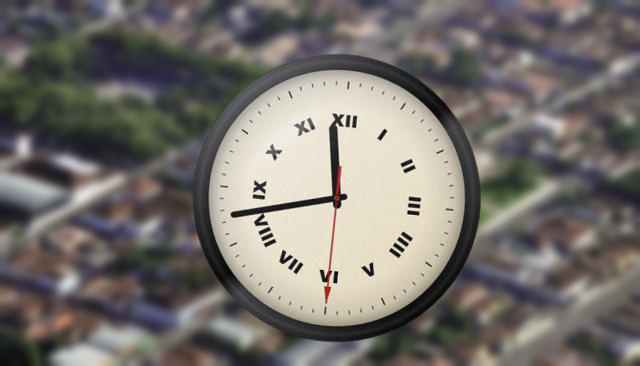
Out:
11 h 42 min 30 s
